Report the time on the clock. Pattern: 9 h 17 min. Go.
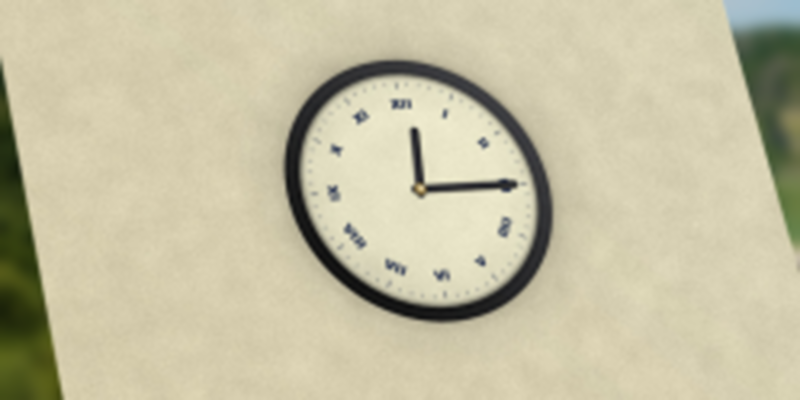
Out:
12 h 15 min
